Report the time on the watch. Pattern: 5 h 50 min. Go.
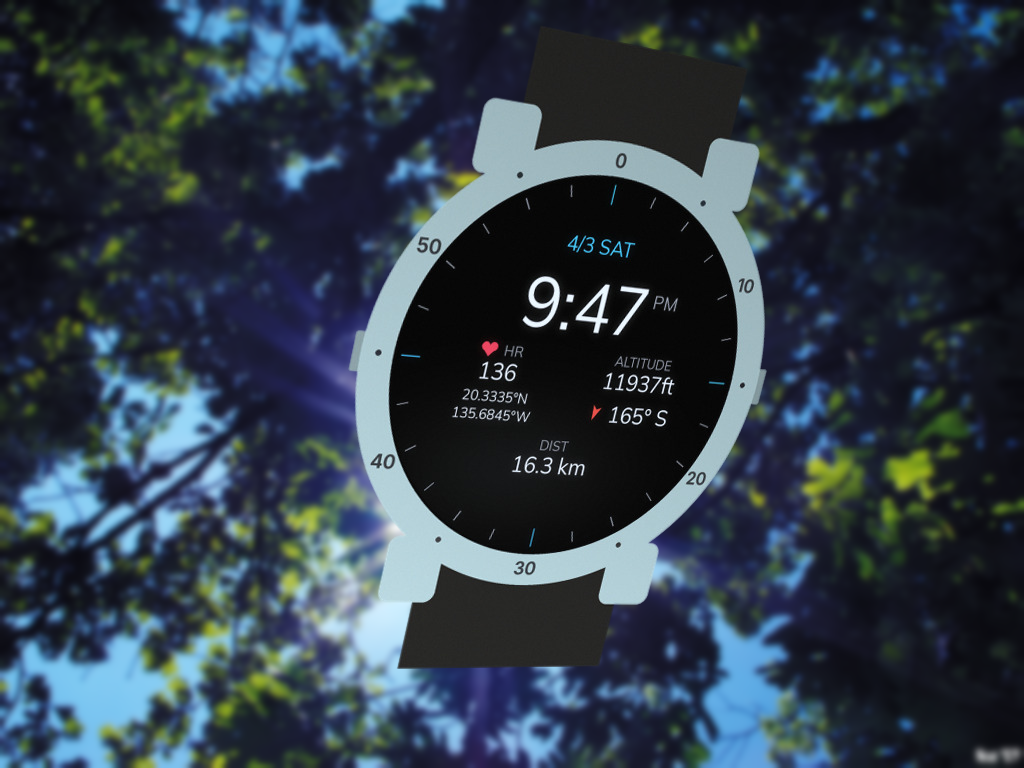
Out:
9 h 47 min
